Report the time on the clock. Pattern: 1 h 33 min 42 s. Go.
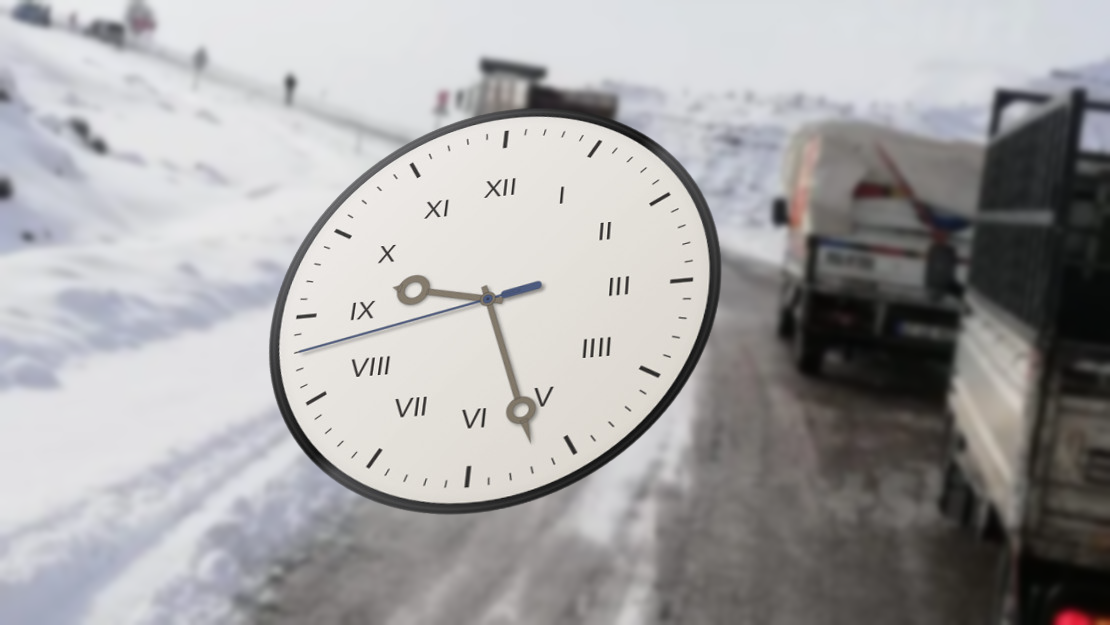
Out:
9 h 26 min 43 s
